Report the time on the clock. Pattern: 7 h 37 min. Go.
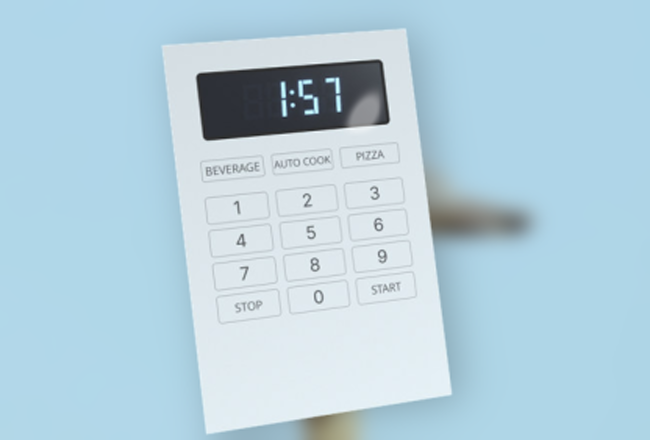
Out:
1 h 57 min
